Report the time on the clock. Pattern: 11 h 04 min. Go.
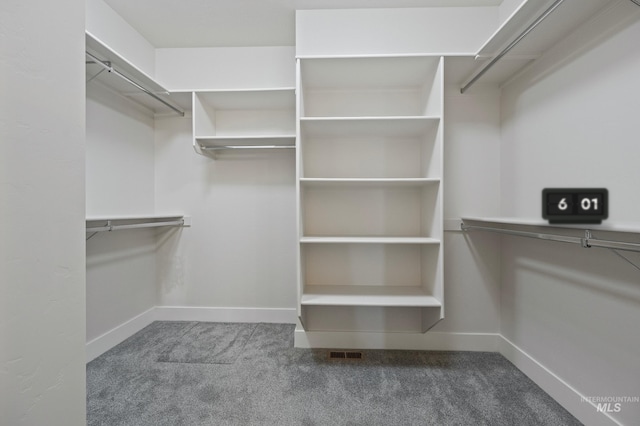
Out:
6 h 01 min
